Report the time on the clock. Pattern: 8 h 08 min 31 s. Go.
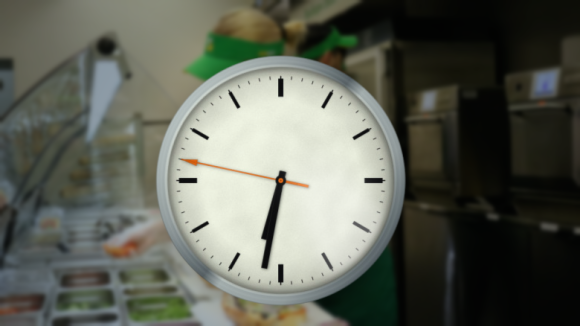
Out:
6 h 31 min 47 s
